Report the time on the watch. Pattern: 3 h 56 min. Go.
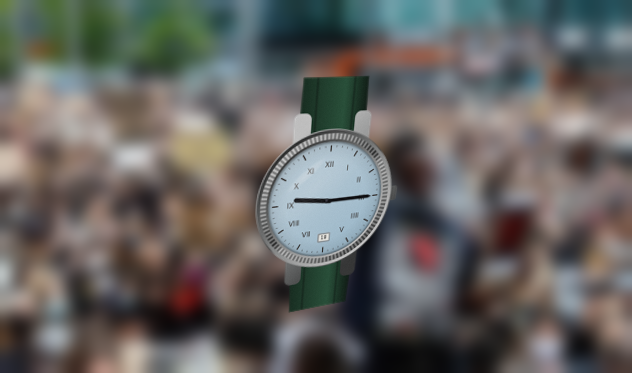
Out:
9 h 15 min
